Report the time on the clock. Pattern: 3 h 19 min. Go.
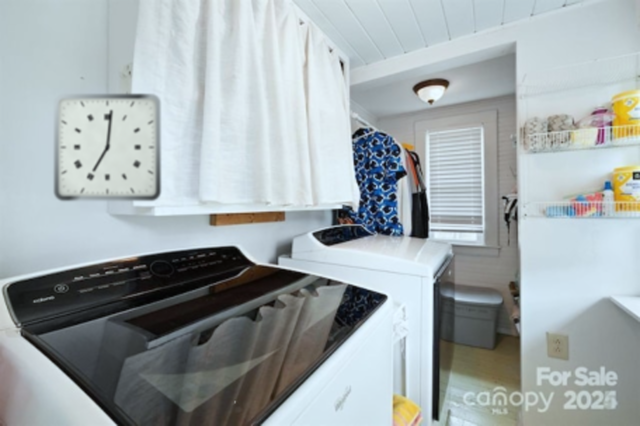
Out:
7 h 01 min
